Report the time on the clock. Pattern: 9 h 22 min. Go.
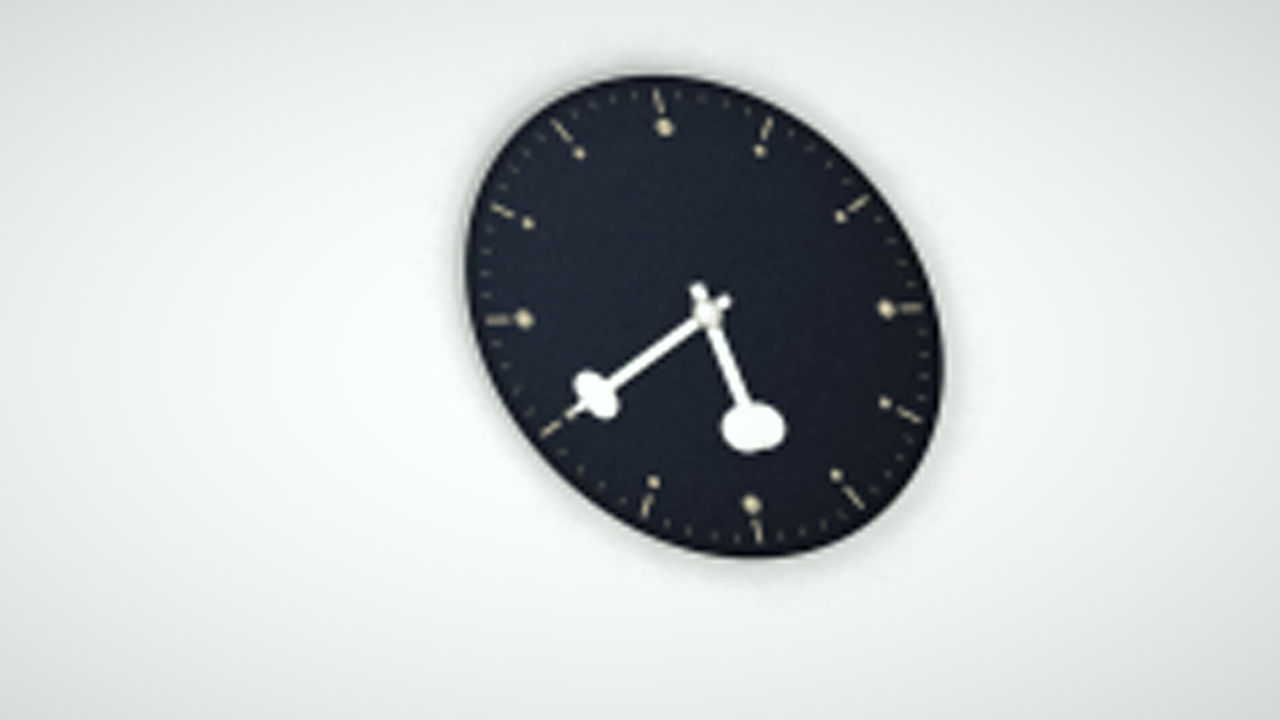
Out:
5 h 40 min
